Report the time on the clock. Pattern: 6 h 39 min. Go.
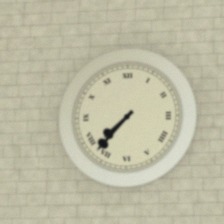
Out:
7 h 37 min
